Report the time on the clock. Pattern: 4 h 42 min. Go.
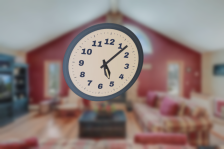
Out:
5 h 07 min
